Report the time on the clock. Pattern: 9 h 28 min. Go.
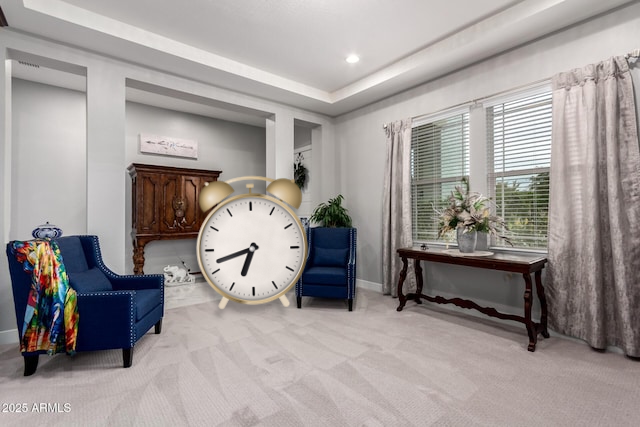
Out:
6 h 42 min
